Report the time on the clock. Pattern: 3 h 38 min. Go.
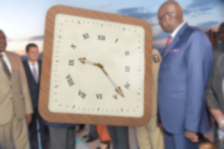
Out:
9 h 23 min
